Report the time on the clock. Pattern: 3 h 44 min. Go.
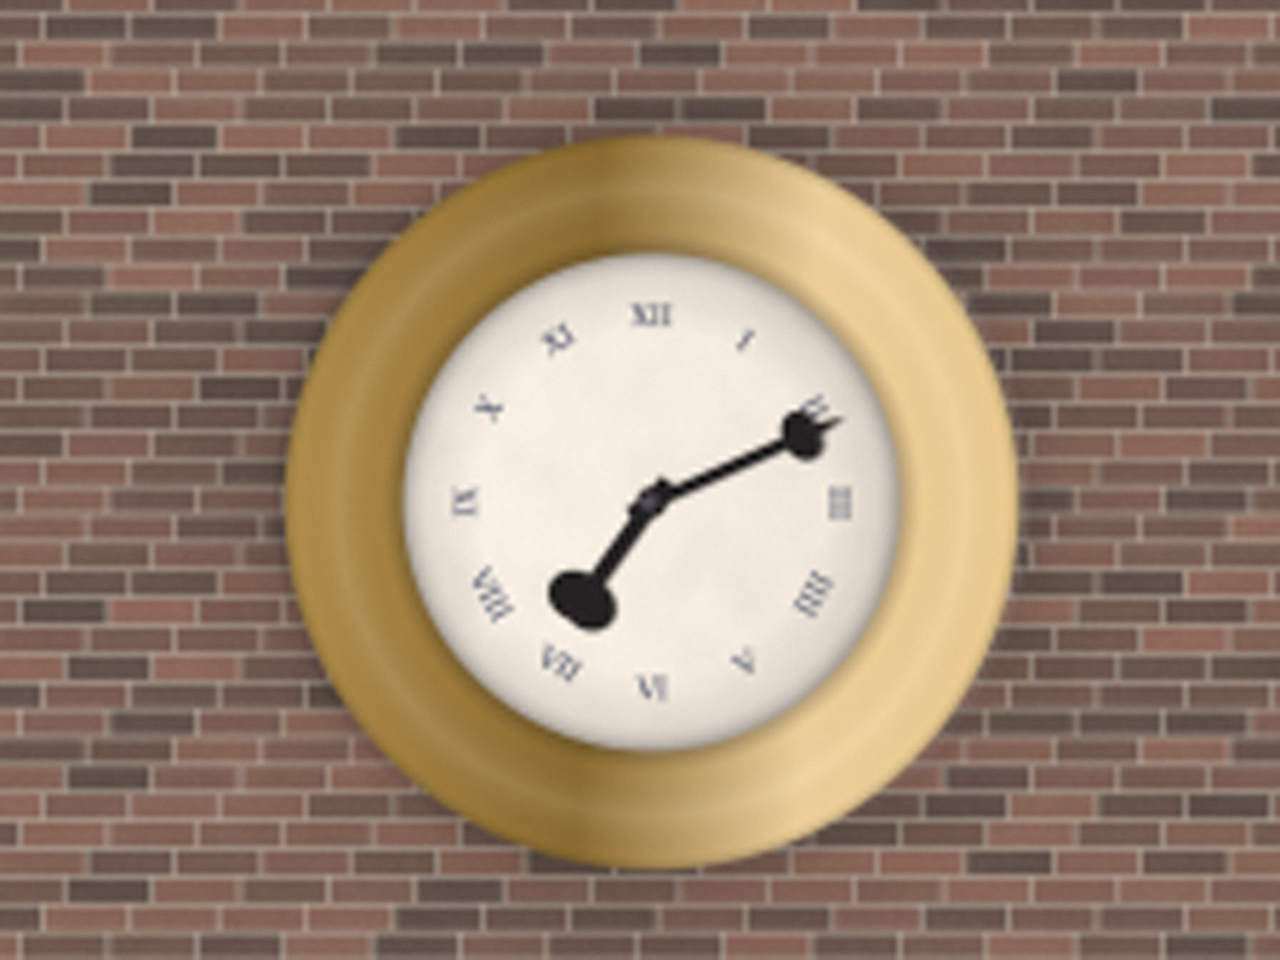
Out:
7 h 11 min
